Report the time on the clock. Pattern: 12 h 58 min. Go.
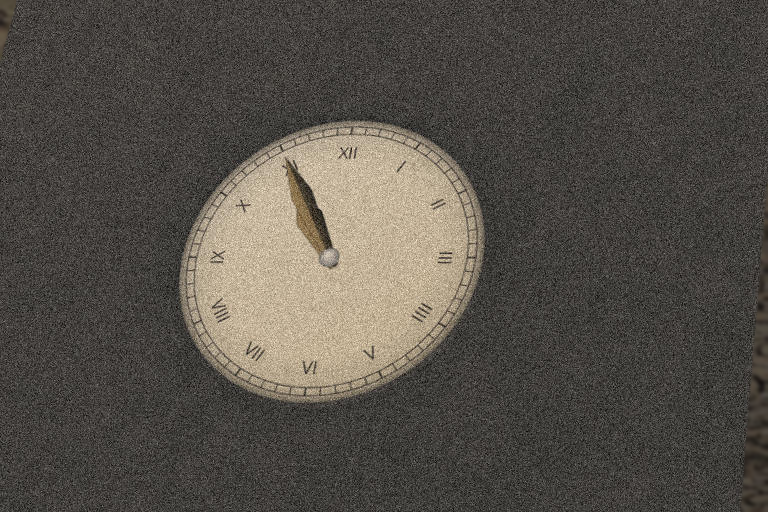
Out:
10 h 55 min
